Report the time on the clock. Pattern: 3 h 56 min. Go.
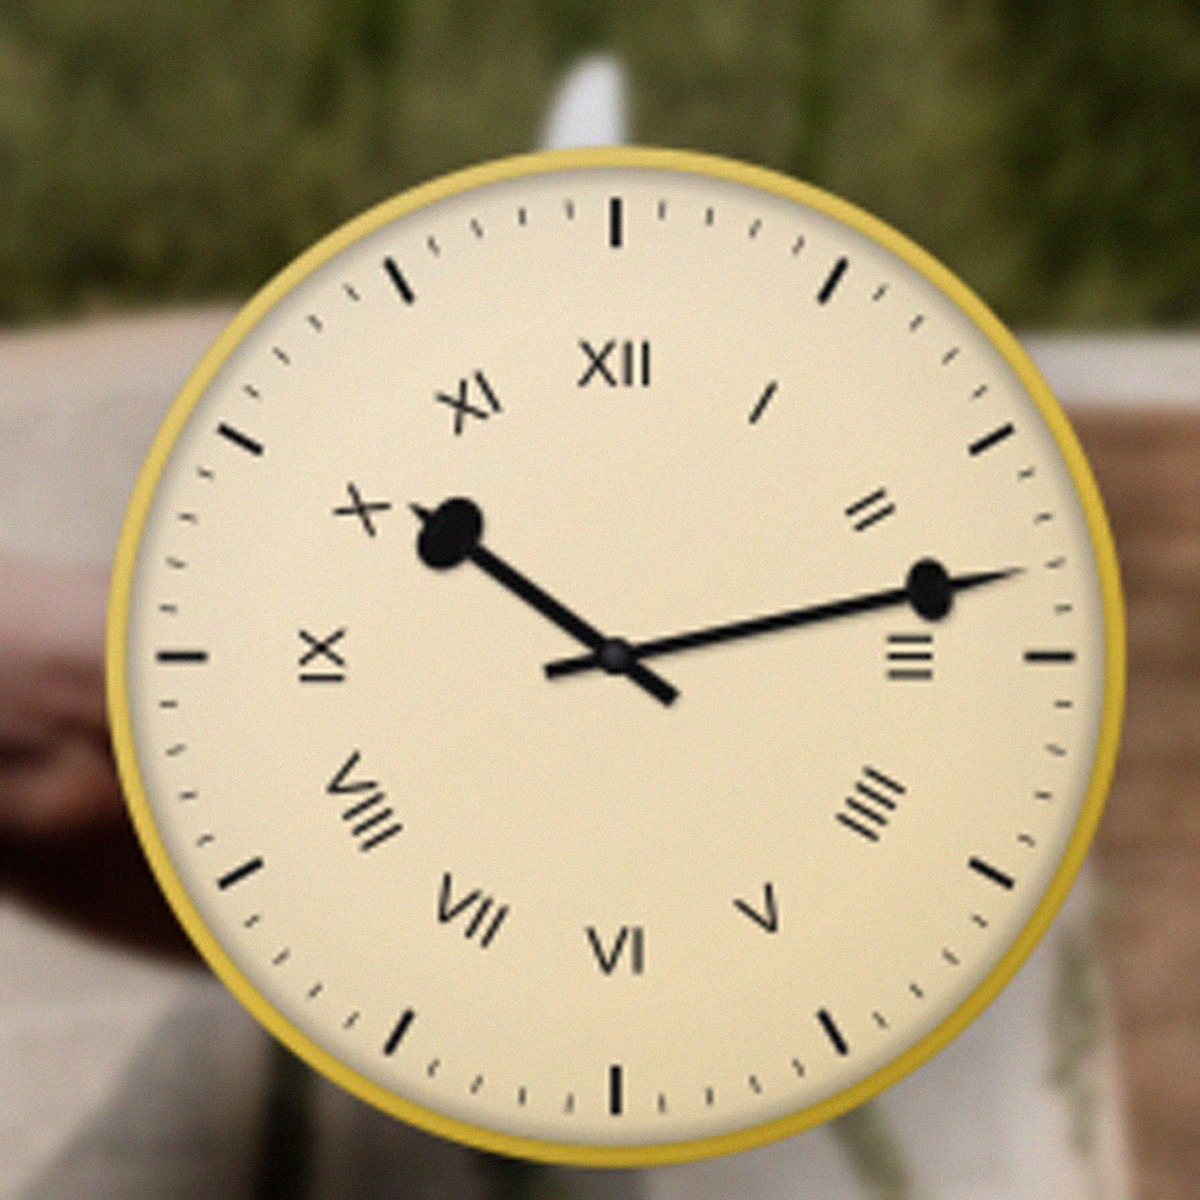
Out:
10 h 13 min
